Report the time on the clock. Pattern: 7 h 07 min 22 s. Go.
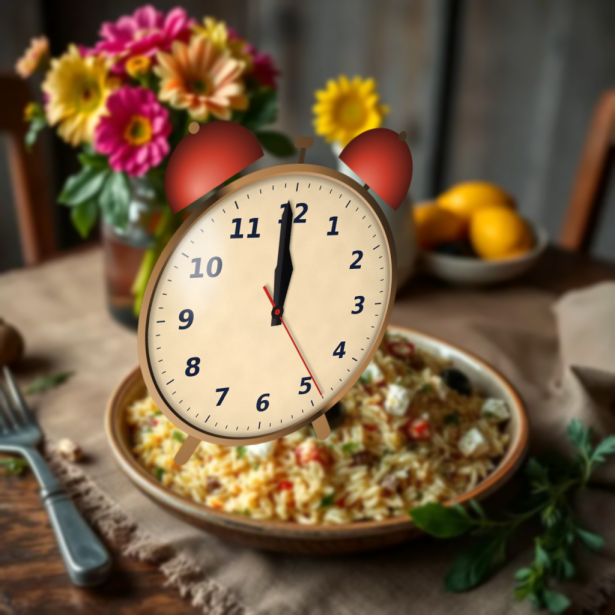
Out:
11 h 59 min 24 s
